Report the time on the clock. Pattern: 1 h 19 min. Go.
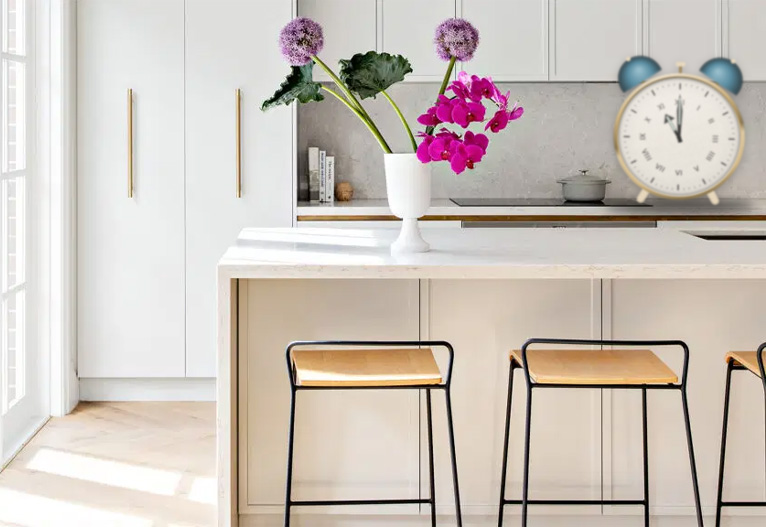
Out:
11 h 00 min
